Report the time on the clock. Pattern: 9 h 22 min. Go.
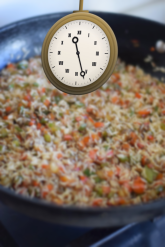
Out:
11 h 27 min
